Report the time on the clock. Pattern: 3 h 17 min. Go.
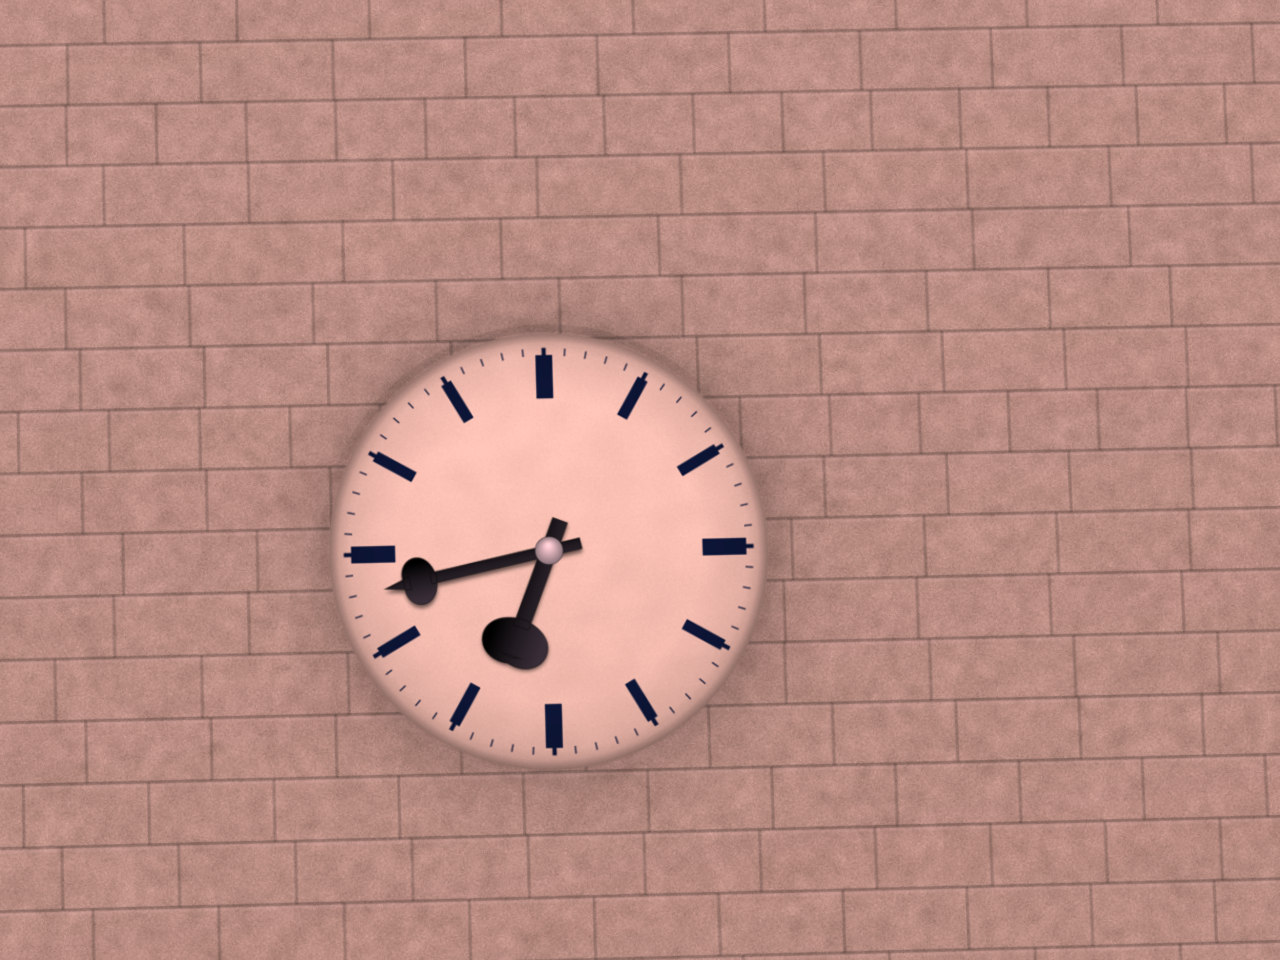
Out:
6 h 43 min
